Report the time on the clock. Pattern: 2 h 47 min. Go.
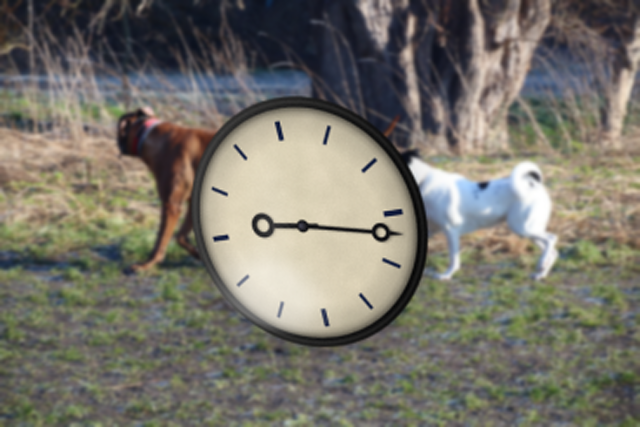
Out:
9 h 17 min
